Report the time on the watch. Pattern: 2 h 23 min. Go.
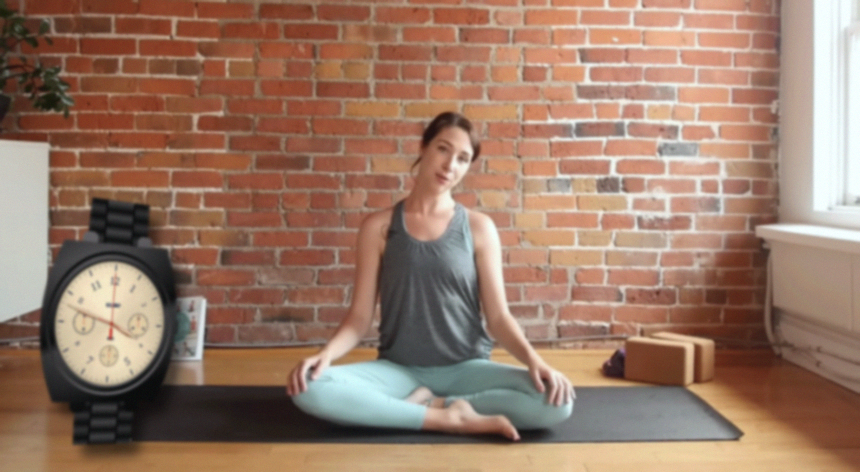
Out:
3 h 48 min
